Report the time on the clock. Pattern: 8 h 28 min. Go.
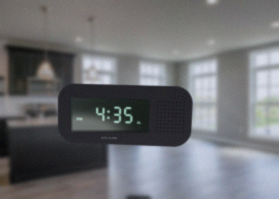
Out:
4 h 35 min
